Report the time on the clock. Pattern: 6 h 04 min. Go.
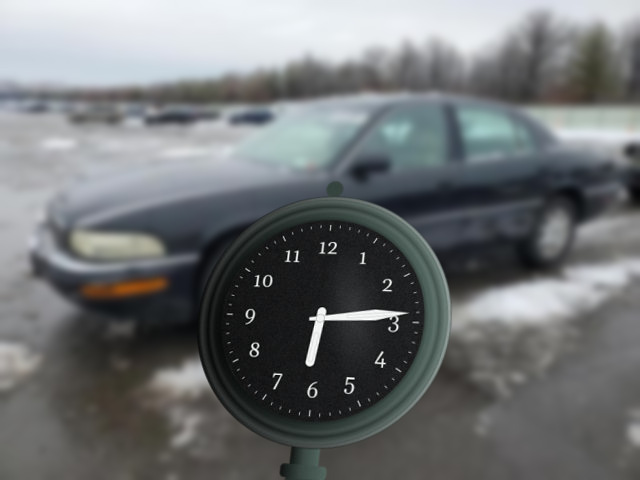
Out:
6 h 14 min
